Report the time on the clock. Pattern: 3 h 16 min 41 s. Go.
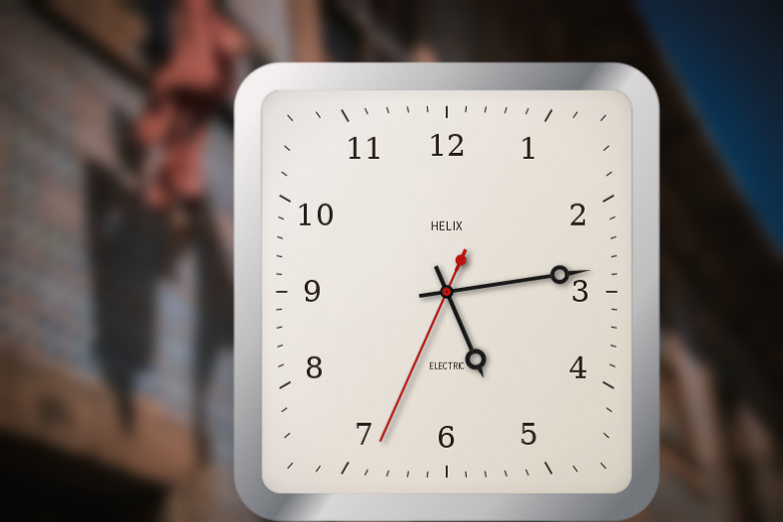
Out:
5 h 13 min 34 s
